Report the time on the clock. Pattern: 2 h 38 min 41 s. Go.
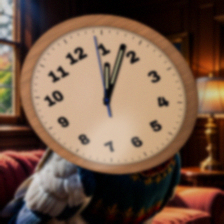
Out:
1 h 08 min 04 s
